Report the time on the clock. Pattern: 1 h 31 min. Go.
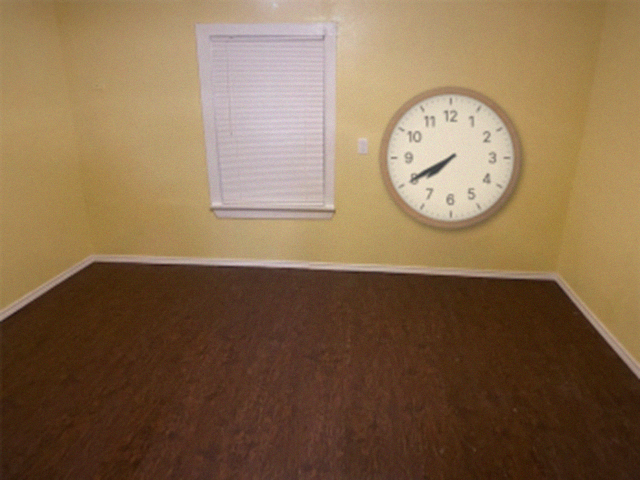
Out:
7 h 40 min
